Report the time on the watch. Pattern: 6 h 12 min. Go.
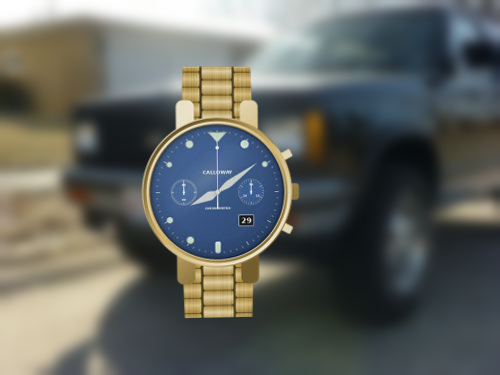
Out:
8 h 09 min
